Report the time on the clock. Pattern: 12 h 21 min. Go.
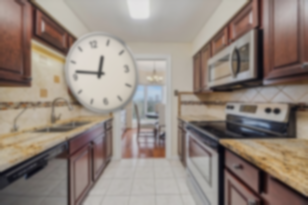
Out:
12 h 47 min
